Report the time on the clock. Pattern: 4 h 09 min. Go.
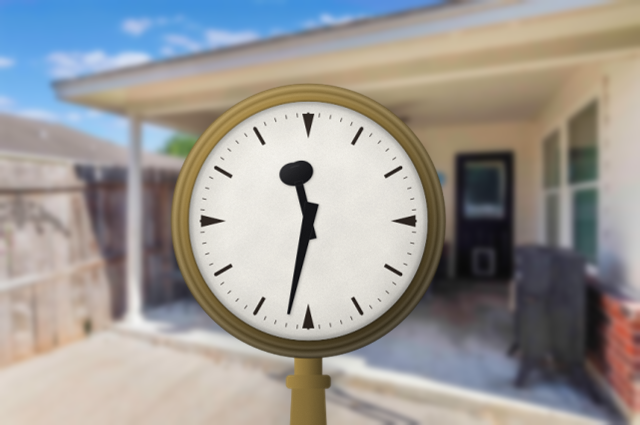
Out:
11 h 32 min
